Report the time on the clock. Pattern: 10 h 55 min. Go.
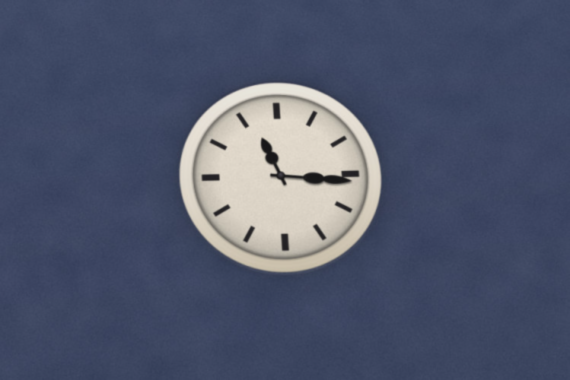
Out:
11 h 16 min
